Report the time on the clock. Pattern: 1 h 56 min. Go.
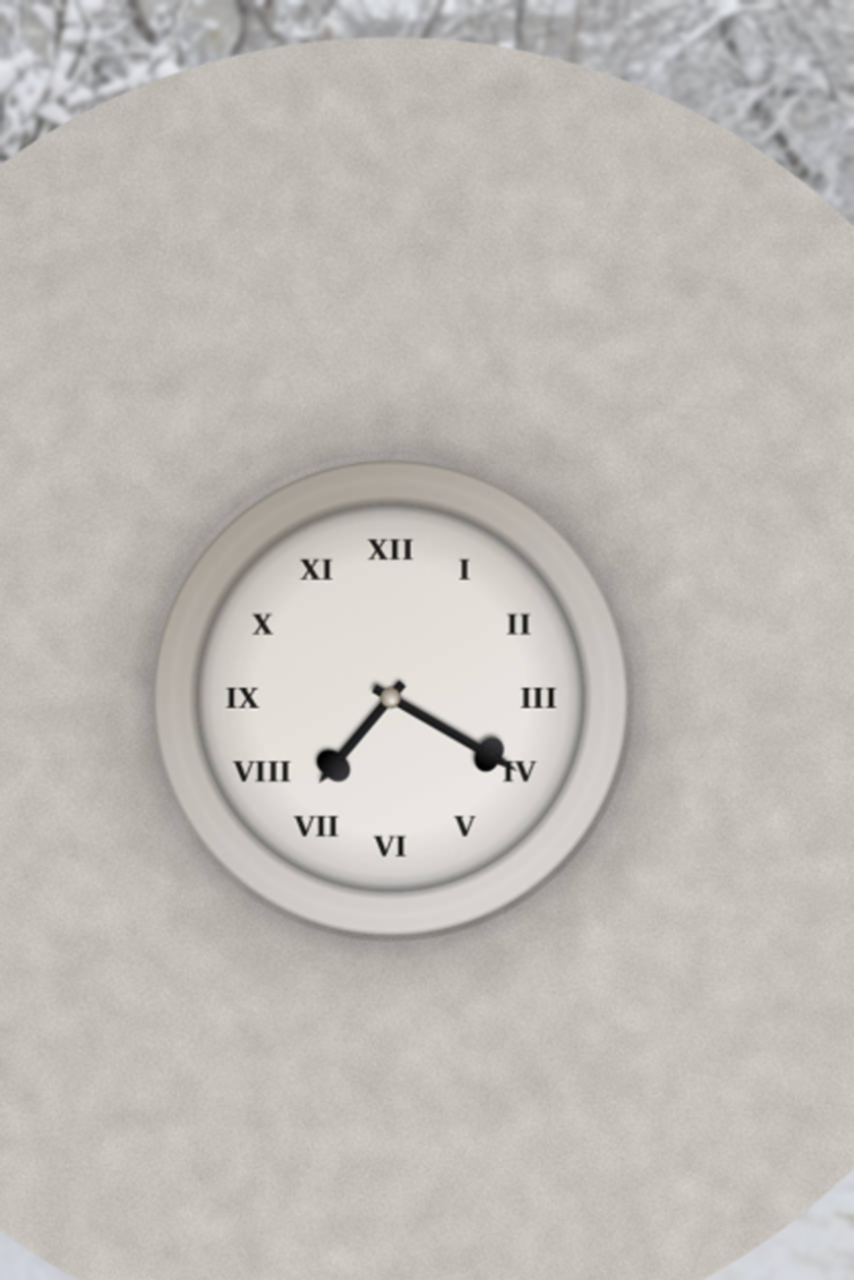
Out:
7 h 20 min
